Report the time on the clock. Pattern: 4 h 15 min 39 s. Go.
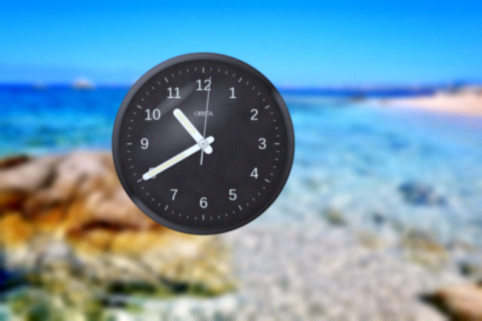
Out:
10 h 40 min 01 s
